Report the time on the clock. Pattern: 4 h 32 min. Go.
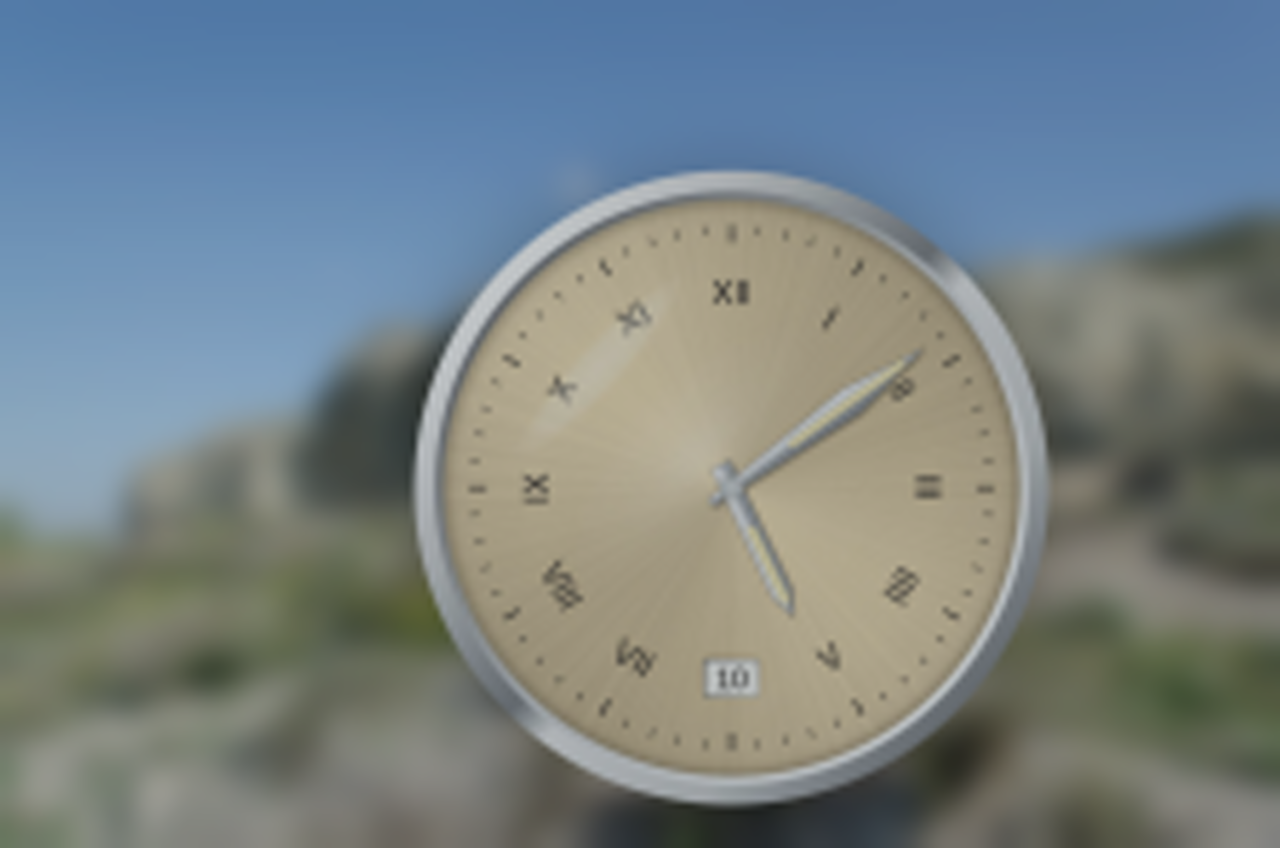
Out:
5 h 09 min
